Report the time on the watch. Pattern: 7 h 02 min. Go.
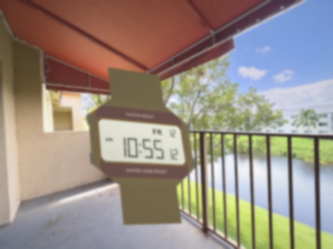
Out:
10 h 55 min
